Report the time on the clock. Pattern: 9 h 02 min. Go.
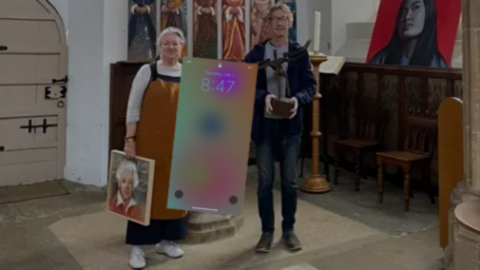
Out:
8 h 47 min
